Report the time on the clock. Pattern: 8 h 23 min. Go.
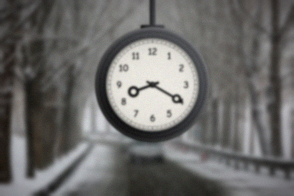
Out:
8 h 20 min
